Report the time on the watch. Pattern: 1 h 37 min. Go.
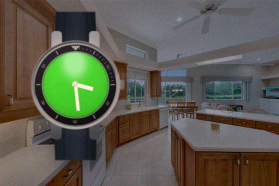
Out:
3 h 29 min
